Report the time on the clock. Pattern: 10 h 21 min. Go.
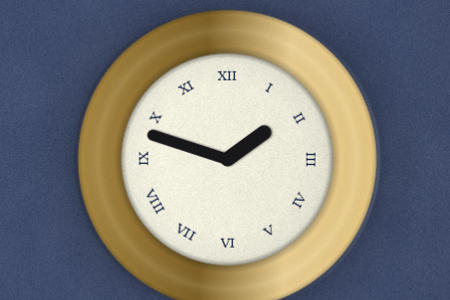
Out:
1 h 48 min
